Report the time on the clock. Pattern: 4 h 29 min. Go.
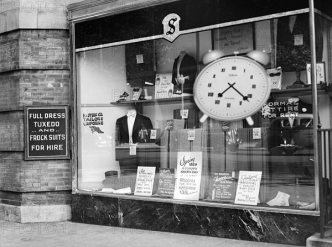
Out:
7 h 22 min
